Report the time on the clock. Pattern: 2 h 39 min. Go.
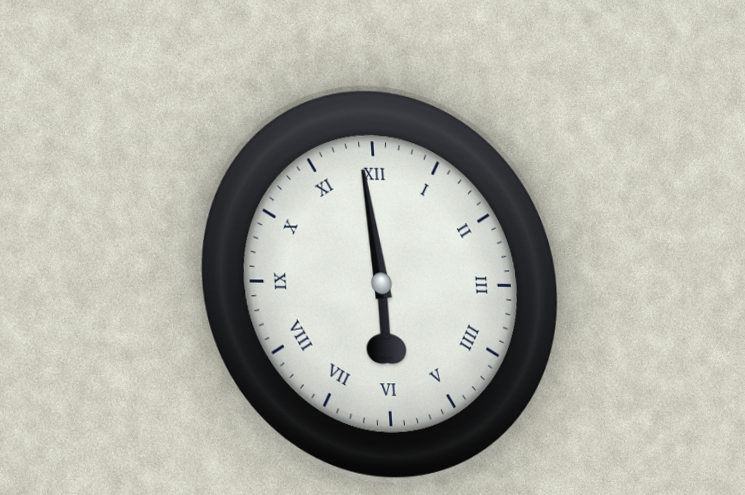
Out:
5 h 59 min
